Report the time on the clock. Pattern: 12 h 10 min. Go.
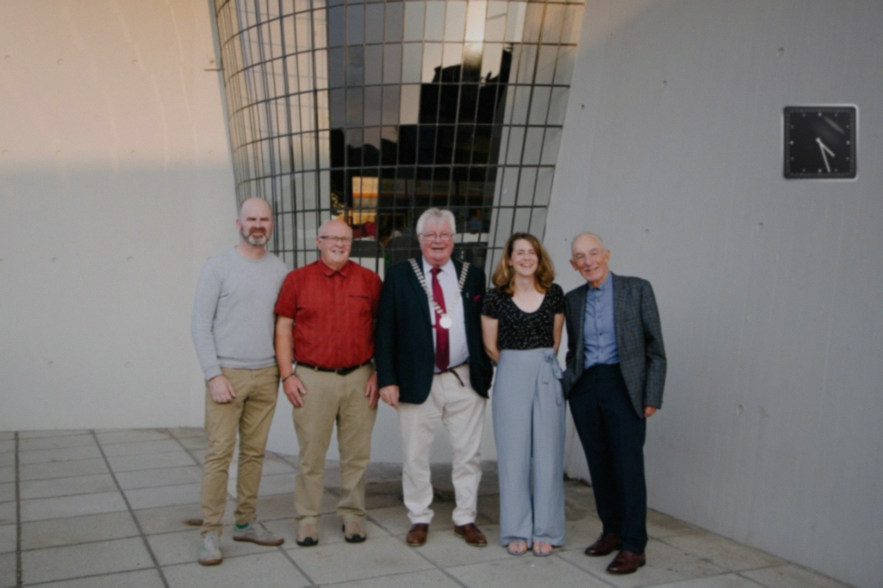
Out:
4 h 27 min
